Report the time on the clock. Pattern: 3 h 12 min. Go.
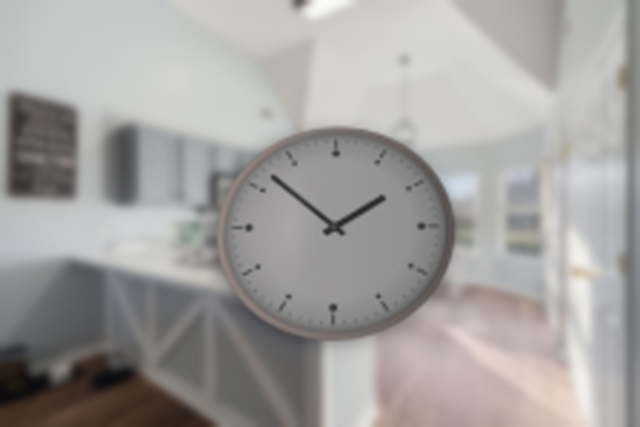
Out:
1 h 52 min
